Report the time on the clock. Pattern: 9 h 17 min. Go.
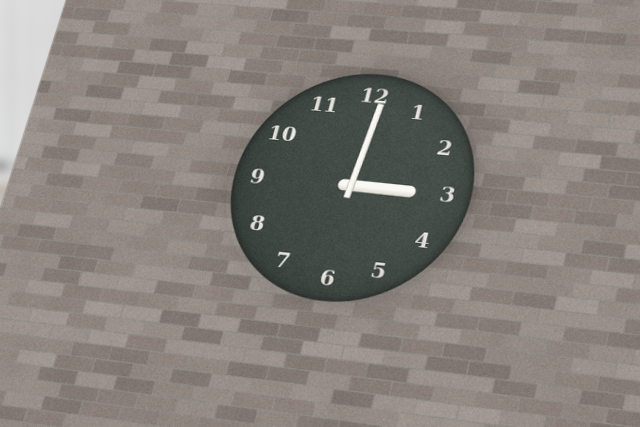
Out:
3 h 01 min
